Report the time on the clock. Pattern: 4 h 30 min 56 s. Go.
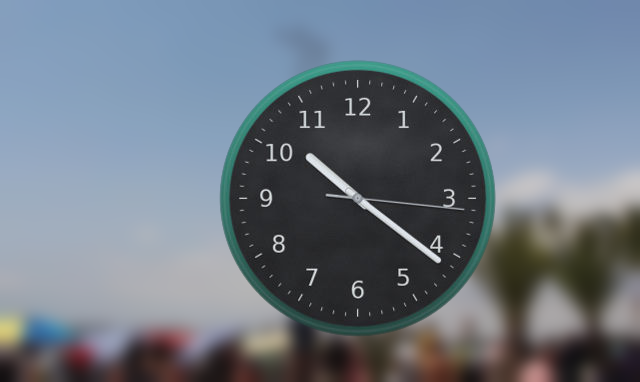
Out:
10 h 21 min 16 s
